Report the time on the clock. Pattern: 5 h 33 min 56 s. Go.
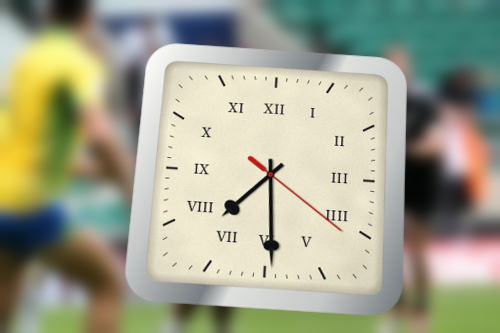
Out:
7 h 29 min 21 s
